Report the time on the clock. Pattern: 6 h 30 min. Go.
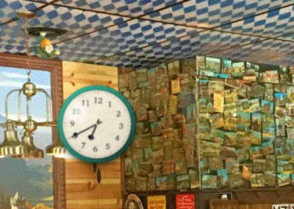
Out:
6 h 40 min
